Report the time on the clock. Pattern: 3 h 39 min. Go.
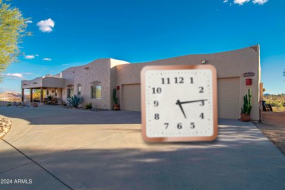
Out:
5 h 14 min
